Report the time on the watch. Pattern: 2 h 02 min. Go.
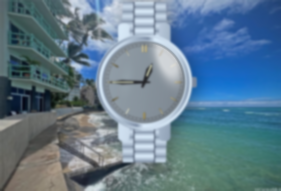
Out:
12 h 45 min
